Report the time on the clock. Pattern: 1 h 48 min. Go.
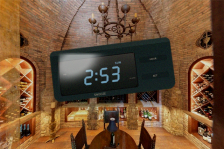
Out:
2 h 53 min
